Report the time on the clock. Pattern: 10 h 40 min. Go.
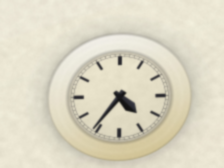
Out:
4 h 36 min
